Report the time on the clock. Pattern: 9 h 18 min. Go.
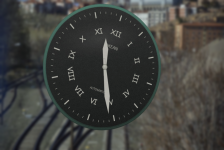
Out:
11 h 26 min
